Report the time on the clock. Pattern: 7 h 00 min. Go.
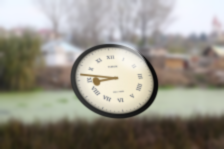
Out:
8 h 47 min
